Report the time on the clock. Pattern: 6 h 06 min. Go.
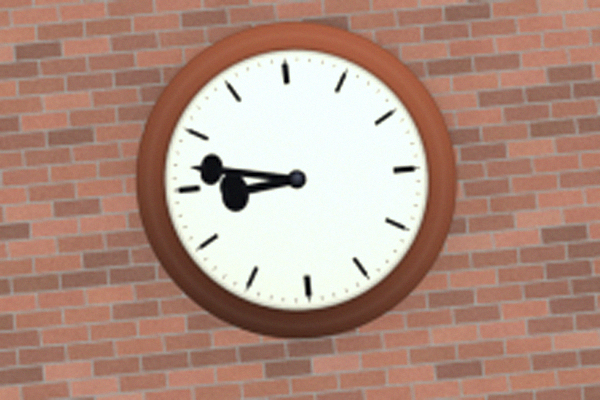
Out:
8 h 47 min
